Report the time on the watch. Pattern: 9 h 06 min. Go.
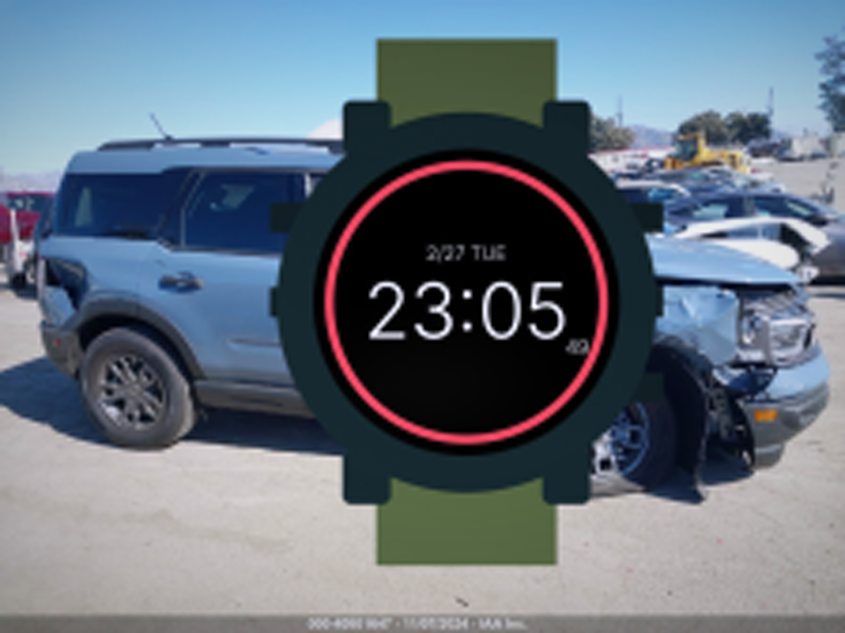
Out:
23 h 05 min
